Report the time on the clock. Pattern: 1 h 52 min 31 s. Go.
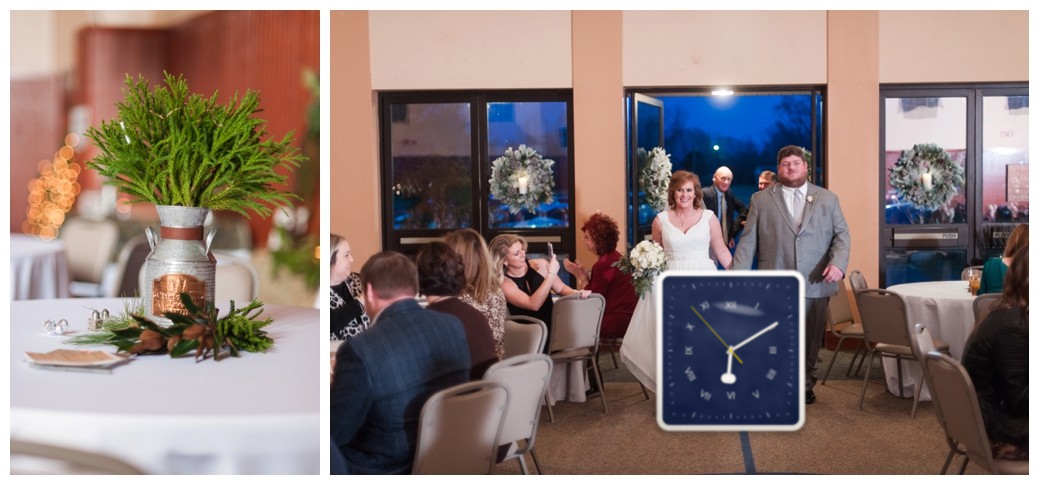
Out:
6 h 09 min 53 s
